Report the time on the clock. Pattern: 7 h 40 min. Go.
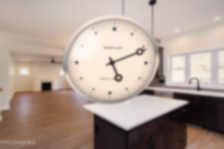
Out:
5 h 11 min
